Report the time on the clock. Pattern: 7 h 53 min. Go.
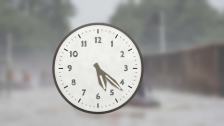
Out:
5 h 22 min
